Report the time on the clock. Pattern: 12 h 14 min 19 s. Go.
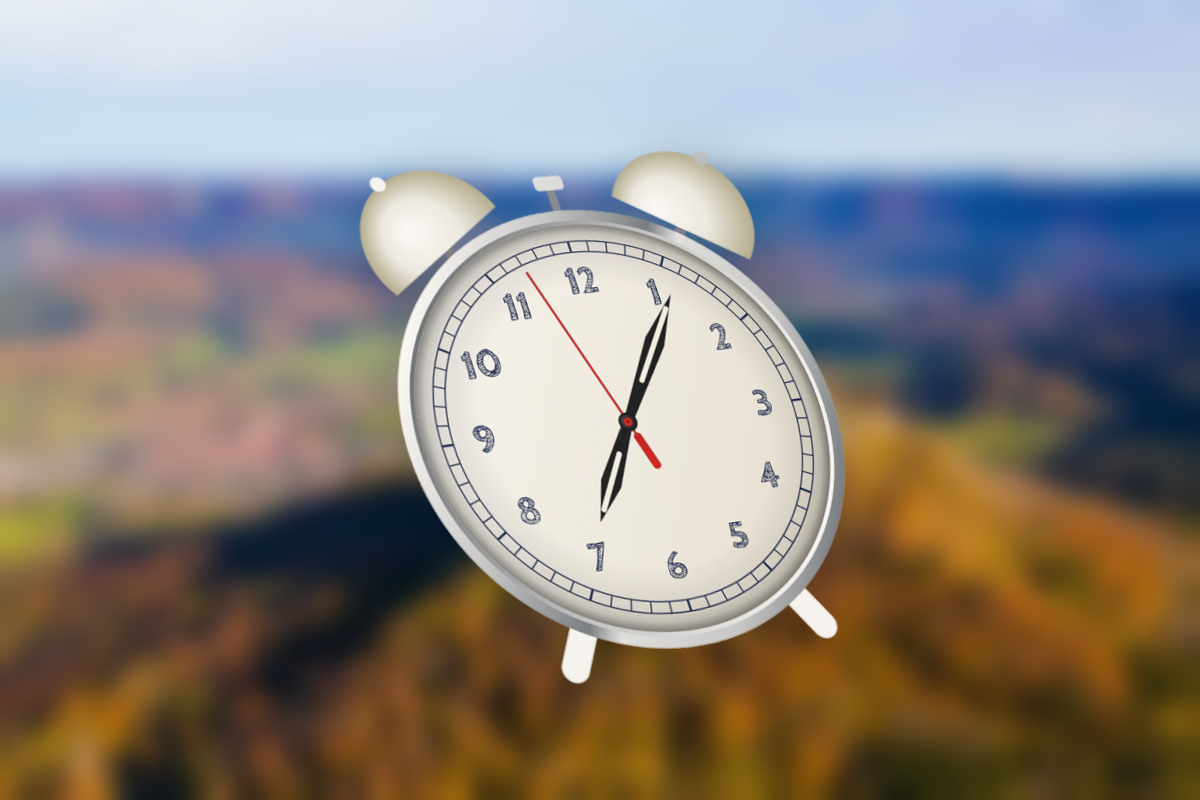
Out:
7 h 05 min 57 s
